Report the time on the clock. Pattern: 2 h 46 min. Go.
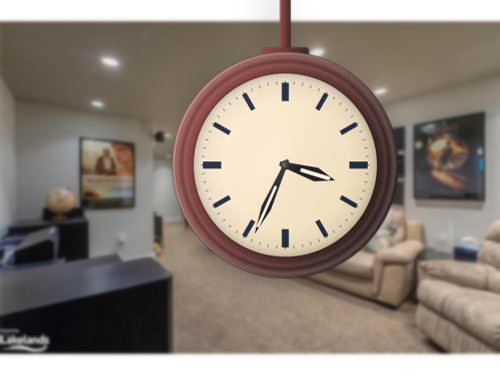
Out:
3 h 34 min
